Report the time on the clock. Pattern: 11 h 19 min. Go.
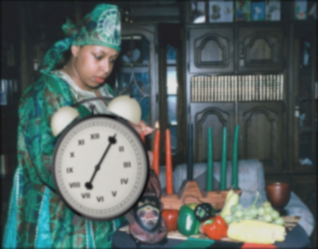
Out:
7 h 06 min
